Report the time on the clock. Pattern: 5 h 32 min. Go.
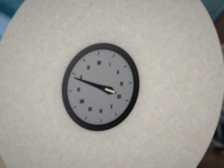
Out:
3 h 49 min
